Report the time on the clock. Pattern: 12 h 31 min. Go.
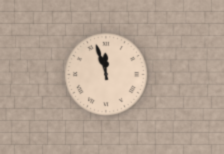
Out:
11 h 57 min
